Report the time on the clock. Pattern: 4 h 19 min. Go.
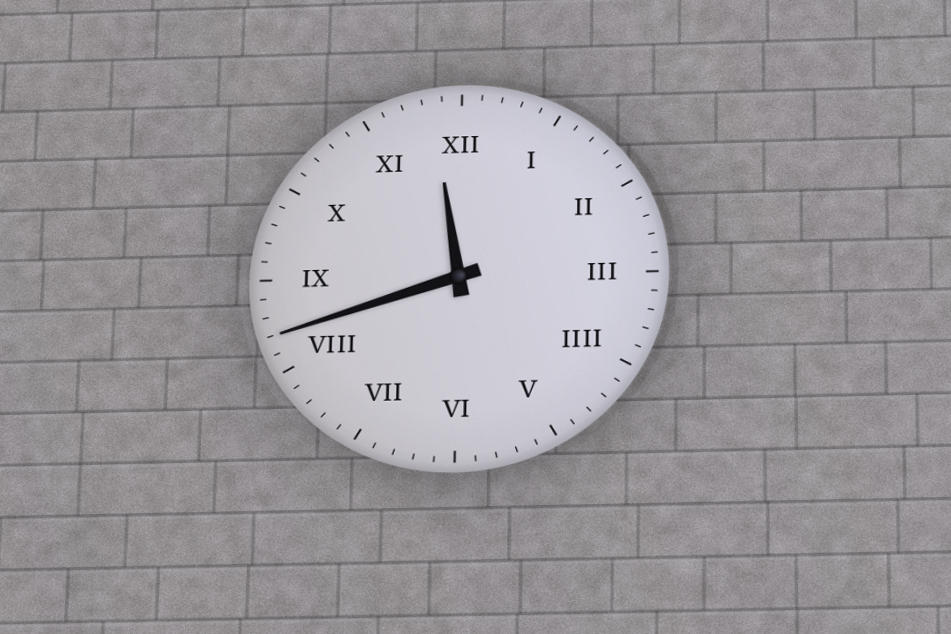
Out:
11 h 42 min
